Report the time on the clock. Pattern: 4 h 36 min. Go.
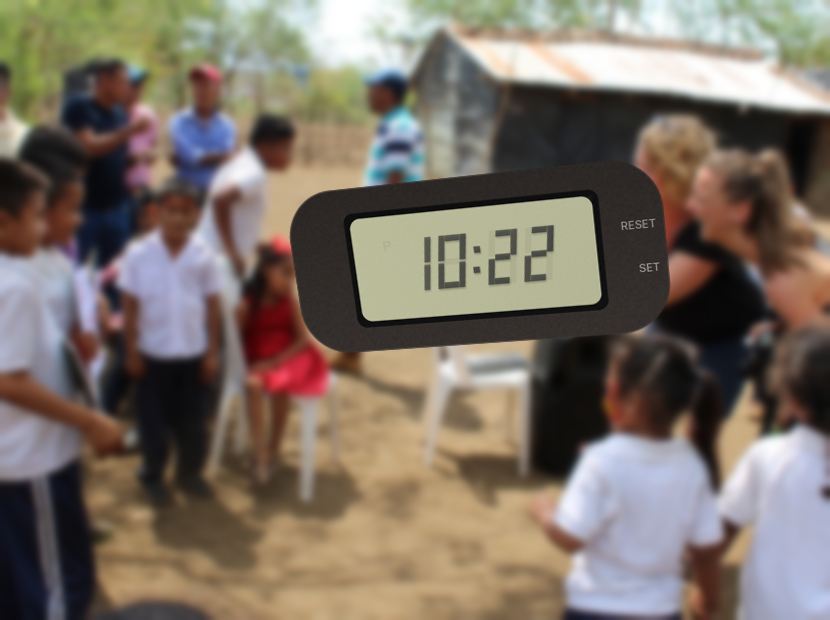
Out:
10 h 22 min
